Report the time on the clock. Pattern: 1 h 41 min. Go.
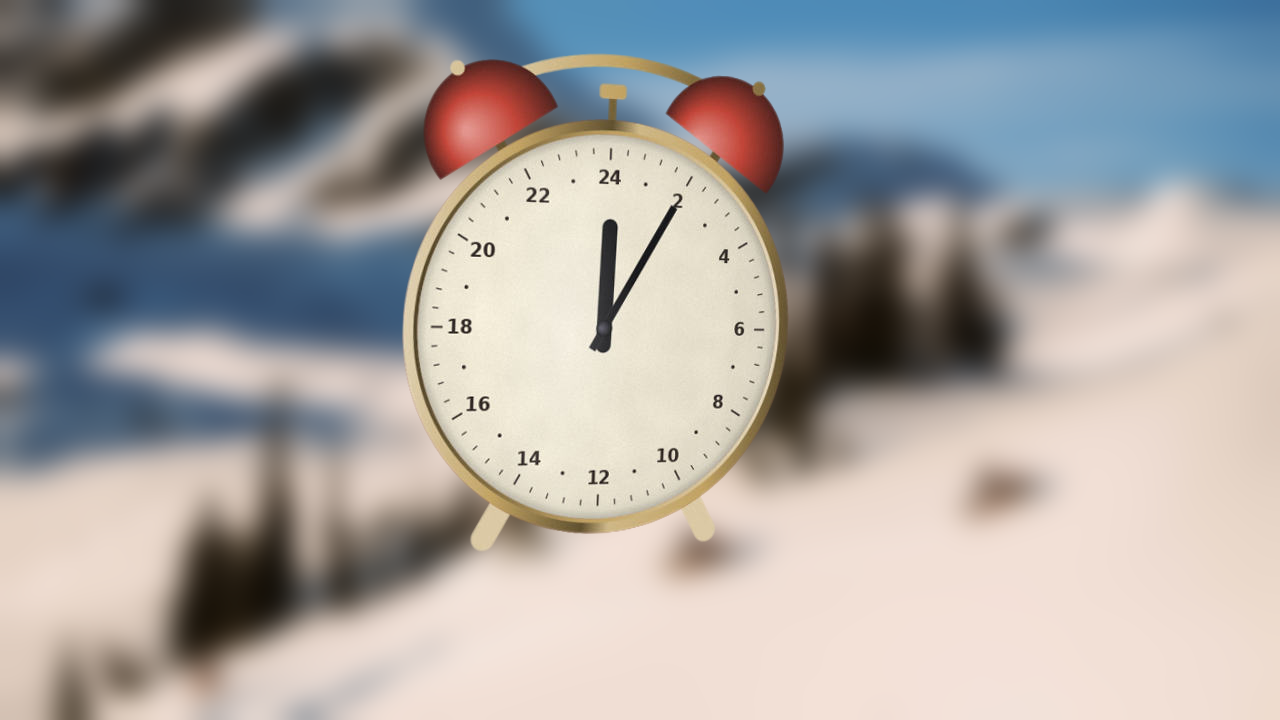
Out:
0 h 05 min
